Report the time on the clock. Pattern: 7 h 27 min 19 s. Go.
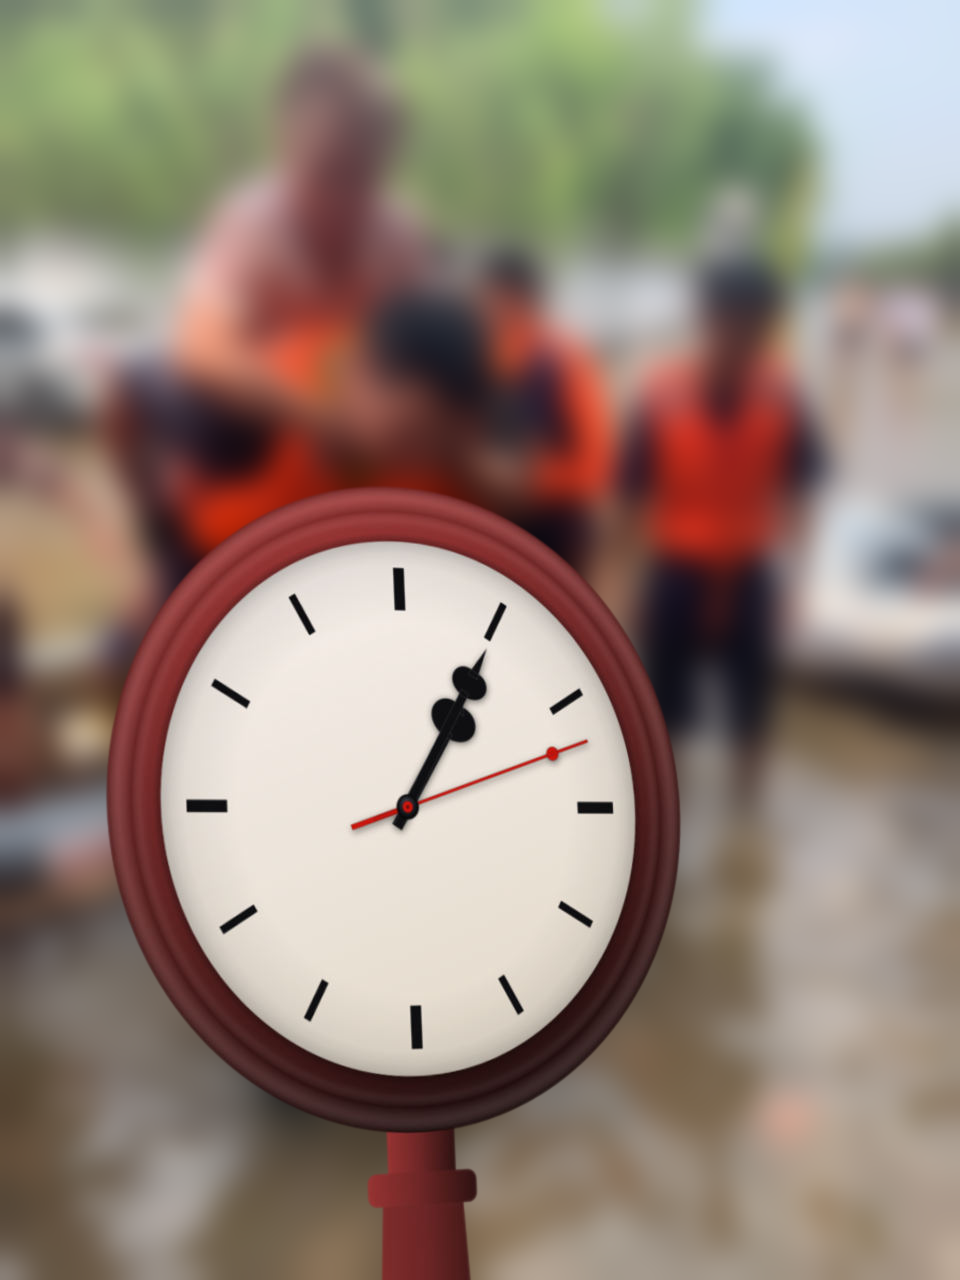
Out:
1 h 05 min 12 s
